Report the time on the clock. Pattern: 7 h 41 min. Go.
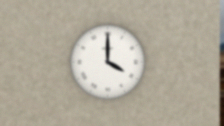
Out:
4 h 00 min
